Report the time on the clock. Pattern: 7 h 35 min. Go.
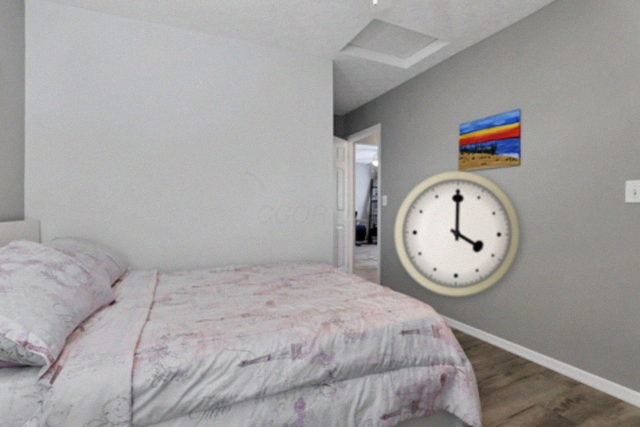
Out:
4 h 00 min
